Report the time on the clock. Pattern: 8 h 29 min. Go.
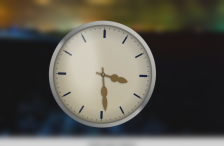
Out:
3 h 29 min
